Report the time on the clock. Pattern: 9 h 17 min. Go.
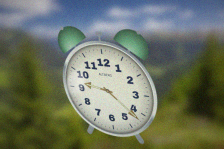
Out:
9 h 22 min
